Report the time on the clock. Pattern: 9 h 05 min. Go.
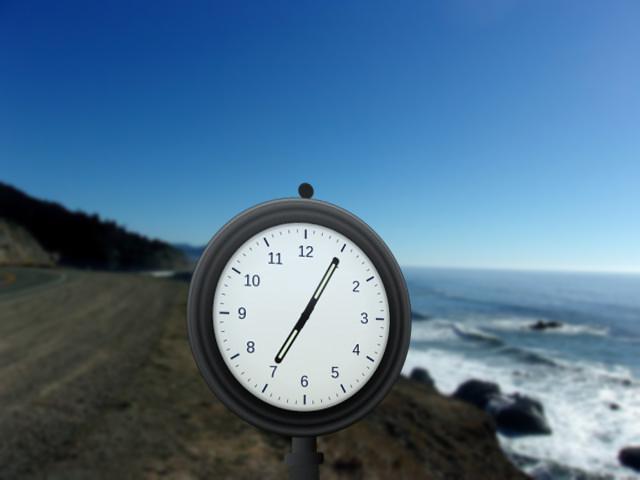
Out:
7 h 05 min
